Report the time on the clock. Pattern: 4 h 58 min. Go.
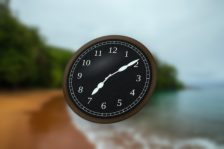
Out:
7 h 09 min
